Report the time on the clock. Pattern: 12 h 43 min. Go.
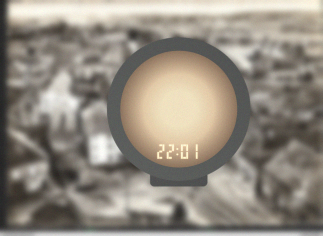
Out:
22 h 01 min
